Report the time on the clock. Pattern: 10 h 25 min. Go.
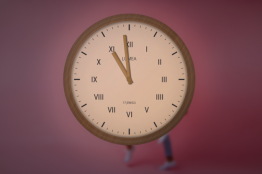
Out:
10 h 59 min
